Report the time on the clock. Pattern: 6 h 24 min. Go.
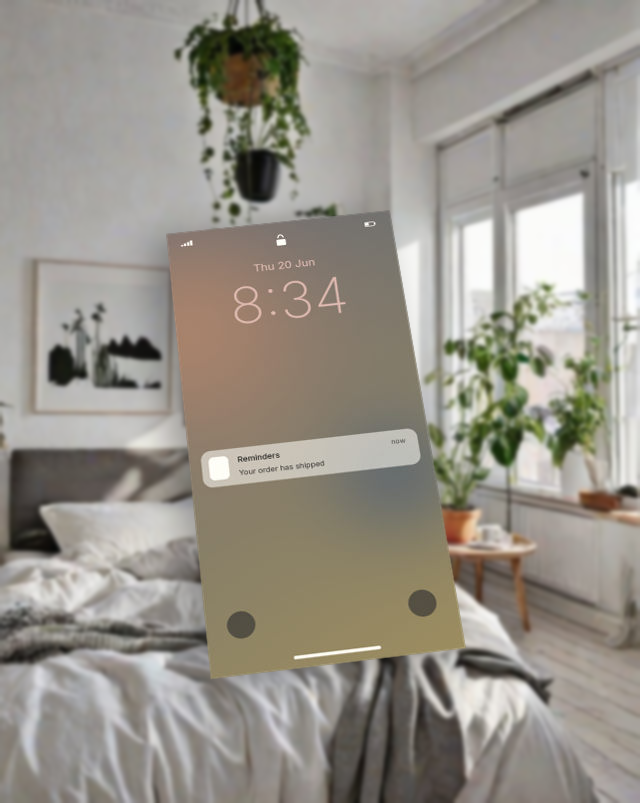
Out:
8 h 34 min
